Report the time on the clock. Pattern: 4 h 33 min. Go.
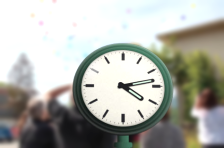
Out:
4 h 13 min
